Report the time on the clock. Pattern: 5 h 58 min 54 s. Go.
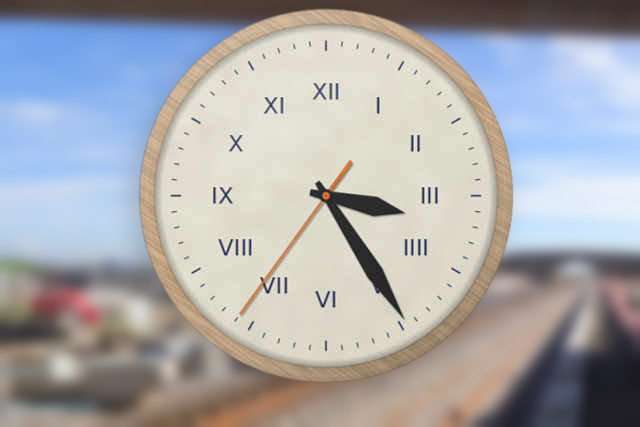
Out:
3 h 24 min 36 s
